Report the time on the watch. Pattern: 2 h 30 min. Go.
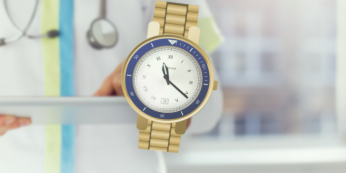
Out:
11 h 21 min
